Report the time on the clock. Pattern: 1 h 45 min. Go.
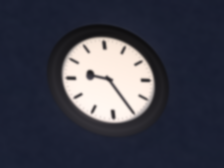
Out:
9 h 25 min
